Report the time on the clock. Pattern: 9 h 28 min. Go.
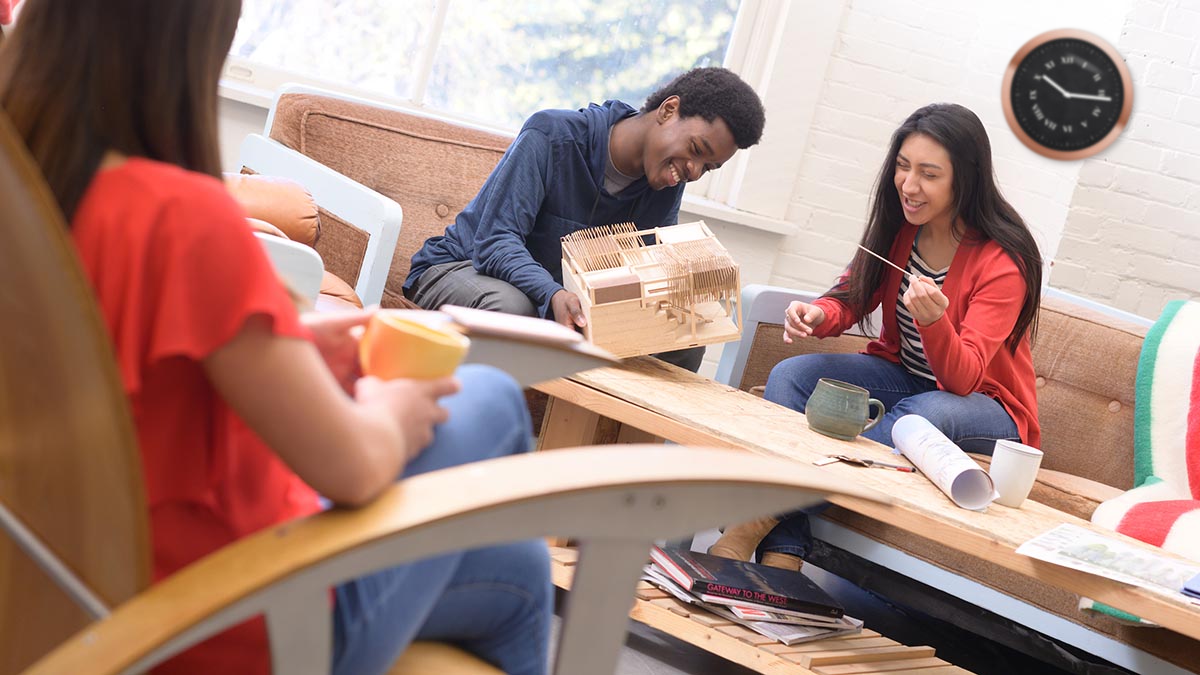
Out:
10 h 16 min
